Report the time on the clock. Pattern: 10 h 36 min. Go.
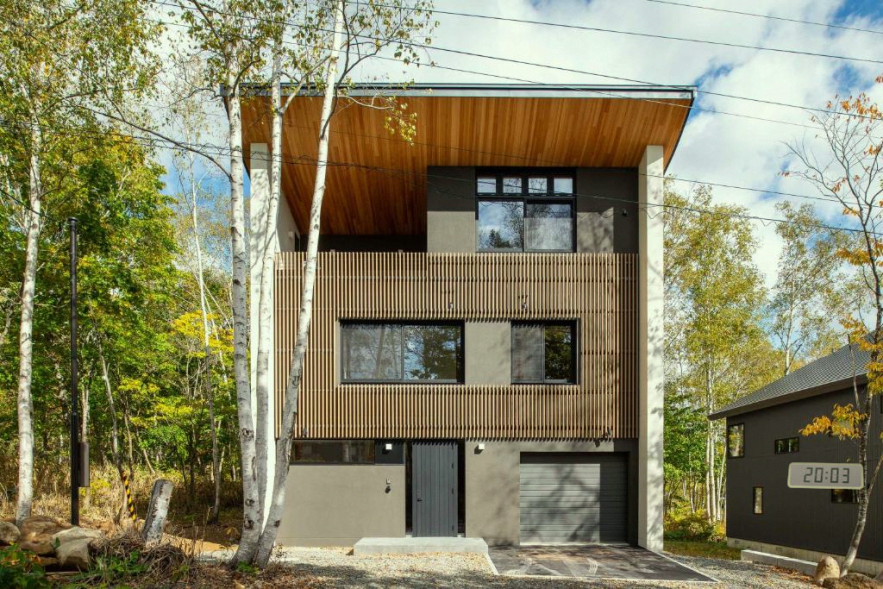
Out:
20 h 03 min
